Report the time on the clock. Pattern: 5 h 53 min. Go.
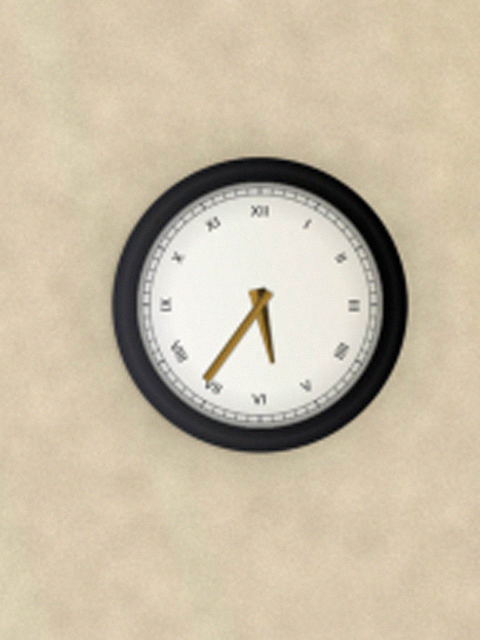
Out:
5 h 36 min
